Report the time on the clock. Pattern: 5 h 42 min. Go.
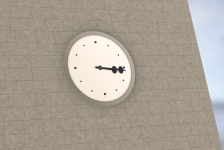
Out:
3 h 16 min
